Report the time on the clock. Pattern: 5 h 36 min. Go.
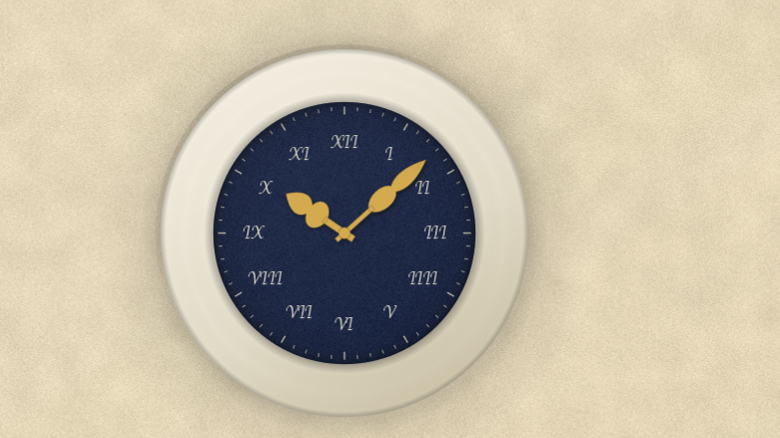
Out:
10 h 08 min
